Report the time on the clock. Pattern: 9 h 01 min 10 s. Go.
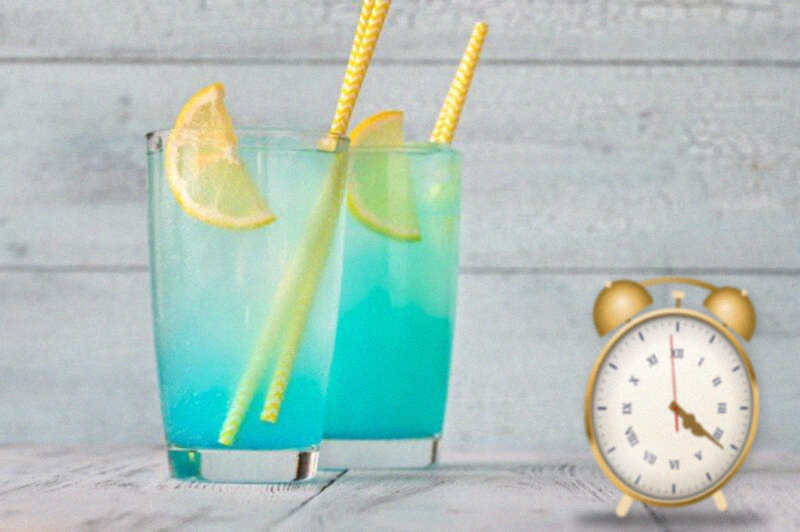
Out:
4 h 20 min 59 s
